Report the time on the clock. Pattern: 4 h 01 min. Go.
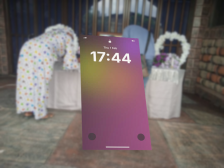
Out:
17 h 44 min
